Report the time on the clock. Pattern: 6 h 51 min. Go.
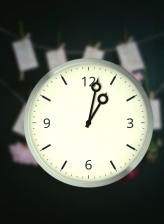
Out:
1 h 02 min
